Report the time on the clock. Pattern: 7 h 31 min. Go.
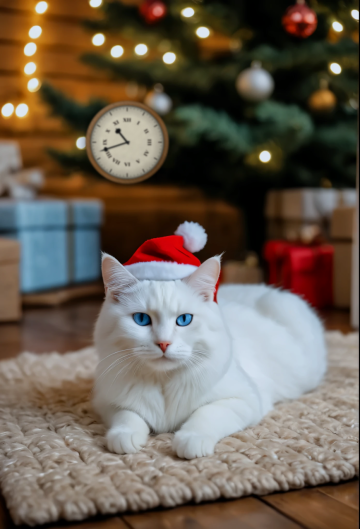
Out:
10 h 42 min
